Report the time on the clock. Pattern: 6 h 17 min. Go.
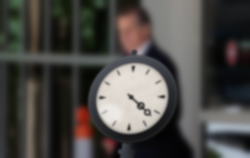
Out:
4 h 22 min
